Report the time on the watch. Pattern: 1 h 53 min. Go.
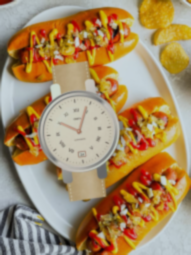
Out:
10 h 04 min
